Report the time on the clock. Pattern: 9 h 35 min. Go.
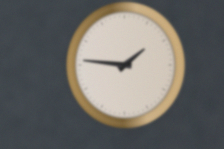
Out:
1 h 46 min
